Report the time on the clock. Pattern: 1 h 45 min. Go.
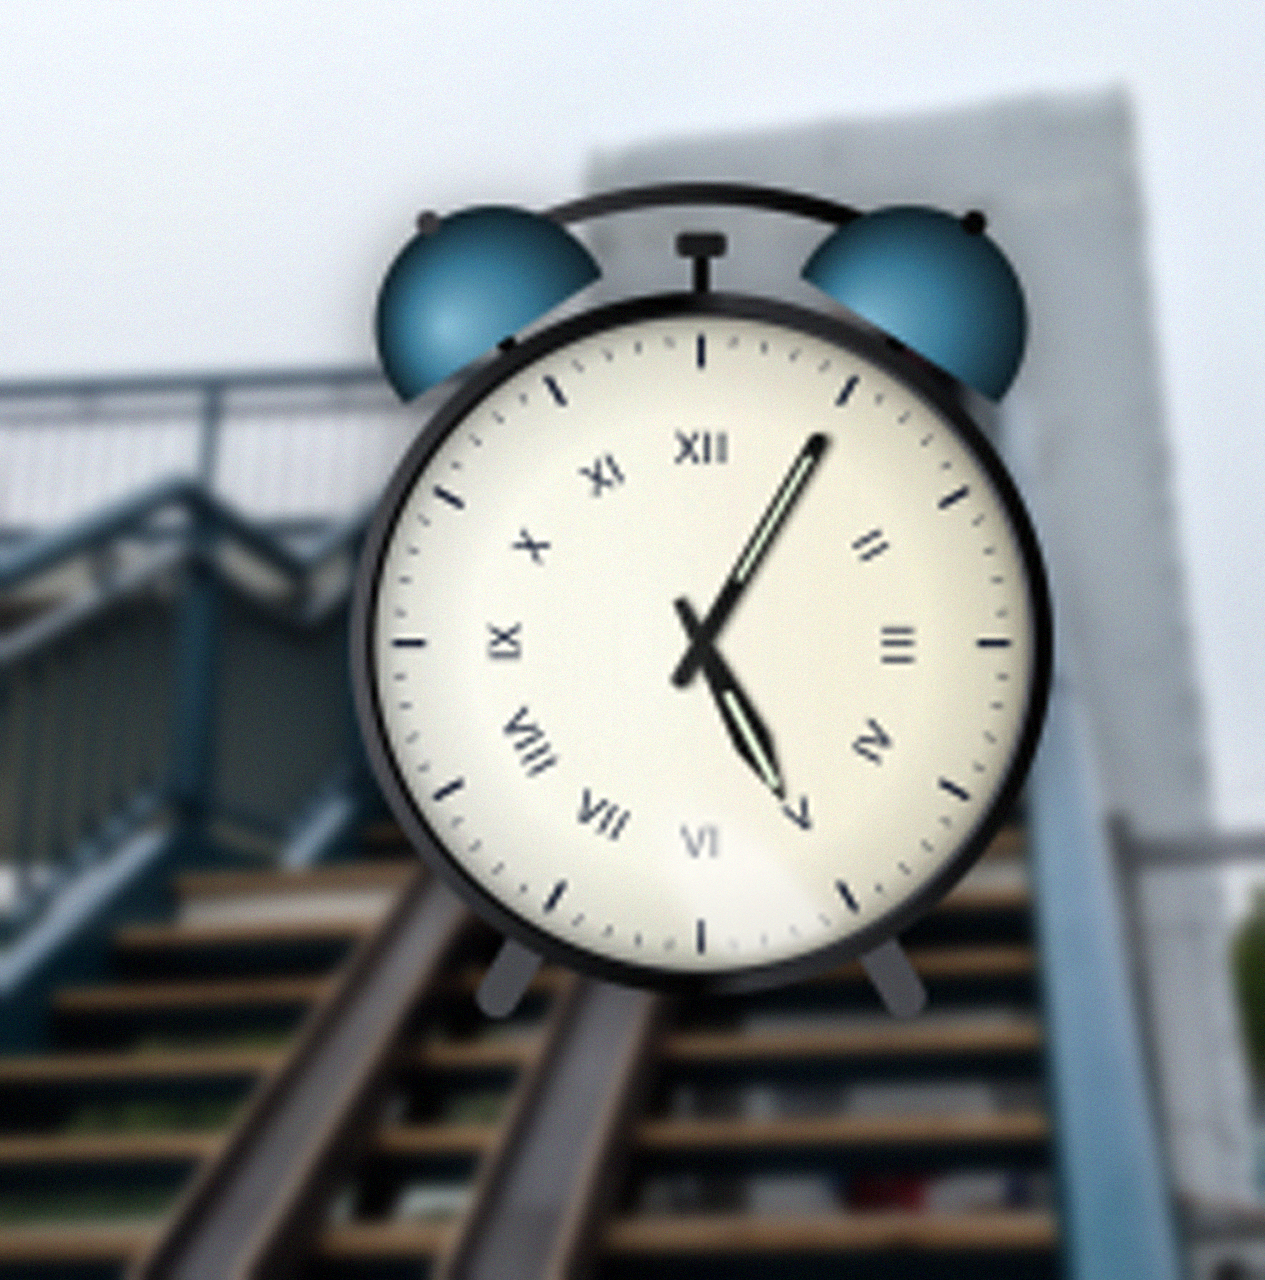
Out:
5 h 05 min
